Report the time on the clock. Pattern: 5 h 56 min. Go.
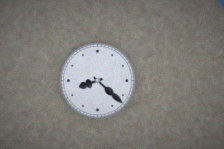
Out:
8 h 22 min
